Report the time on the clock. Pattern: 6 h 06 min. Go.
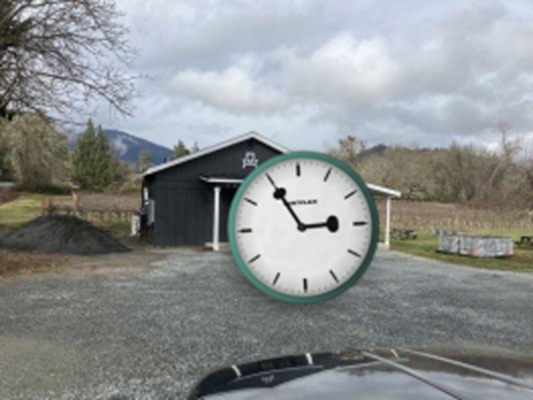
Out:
2 h 55 min
